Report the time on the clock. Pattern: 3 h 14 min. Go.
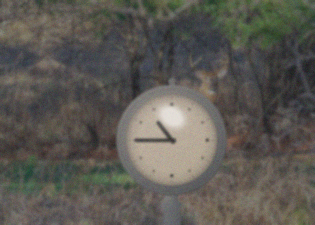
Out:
10 h 45 min
